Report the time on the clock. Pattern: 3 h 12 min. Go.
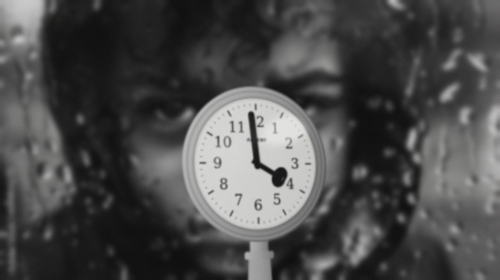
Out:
3 h 59 min
